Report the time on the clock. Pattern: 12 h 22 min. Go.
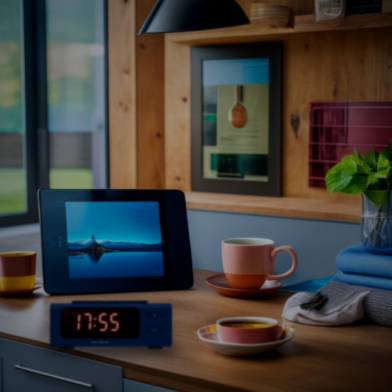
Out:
17 h 55 min
